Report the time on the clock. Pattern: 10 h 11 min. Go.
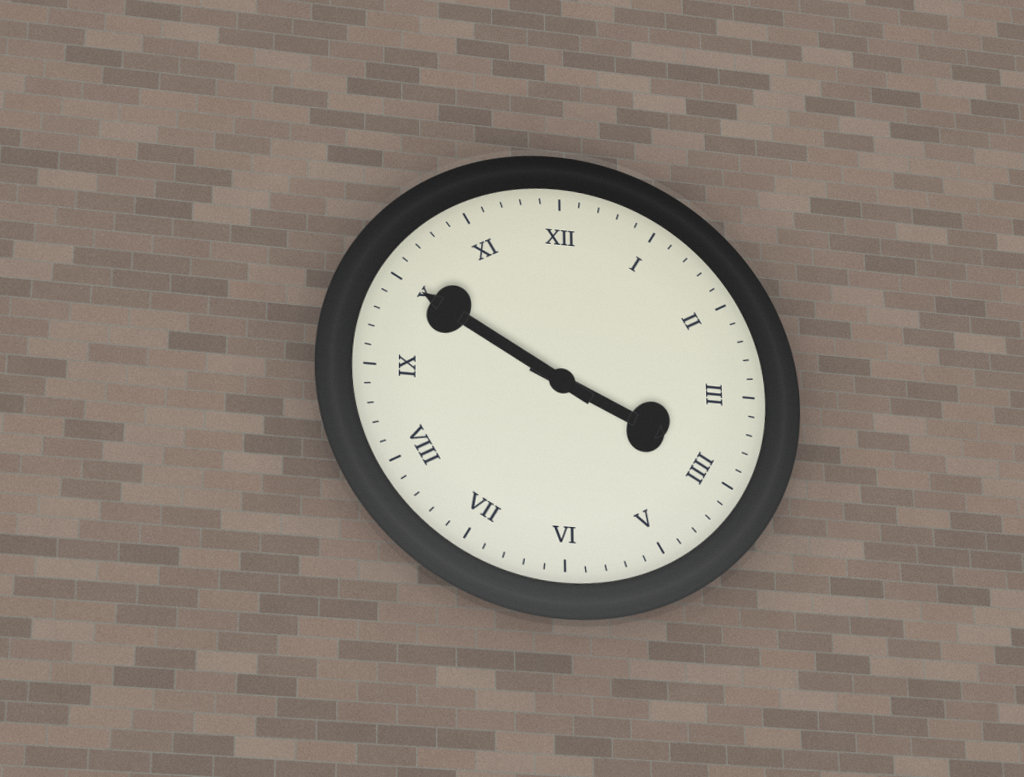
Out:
3 h 50 min
